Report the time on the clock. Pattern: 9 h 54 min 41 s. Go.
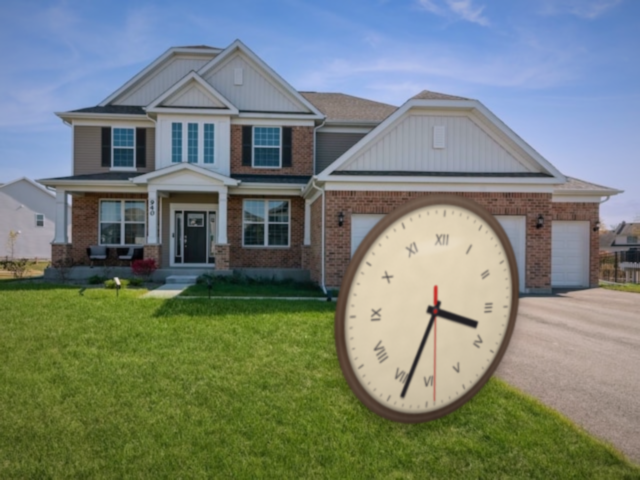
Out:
3 h 33 min 29 s
